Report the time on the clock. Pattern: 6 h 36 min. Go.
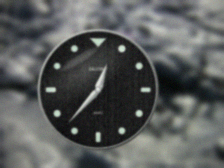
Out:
12 h 37 min
